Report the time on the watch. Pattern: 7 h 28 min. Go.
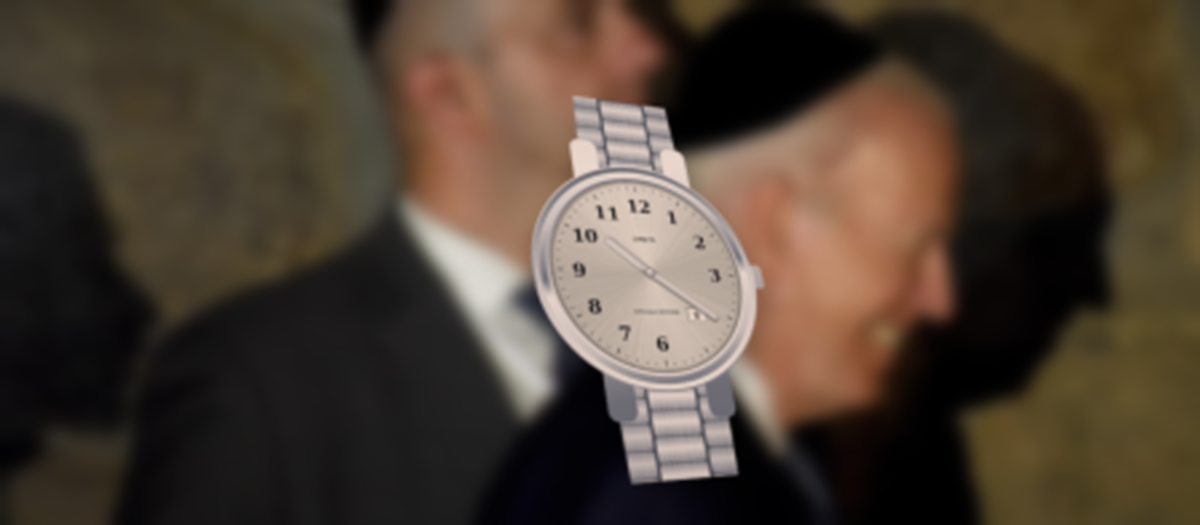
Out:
10 h 21 min
